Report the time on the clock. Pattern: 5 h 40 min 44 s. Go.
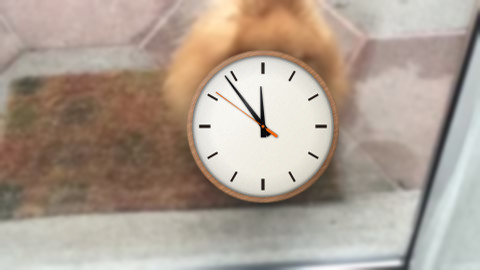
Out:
11 h 53 min 51 s
